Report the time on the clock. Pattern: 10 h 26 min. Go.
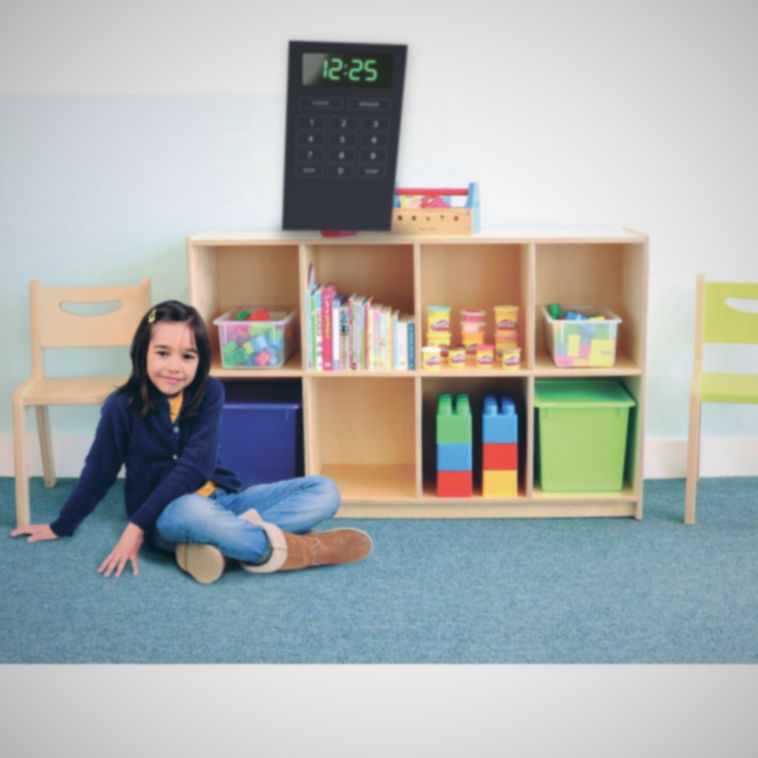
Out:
12 h 25 min
